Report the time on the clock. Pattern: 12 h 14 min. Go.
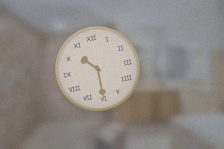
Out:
10 h 30 min
